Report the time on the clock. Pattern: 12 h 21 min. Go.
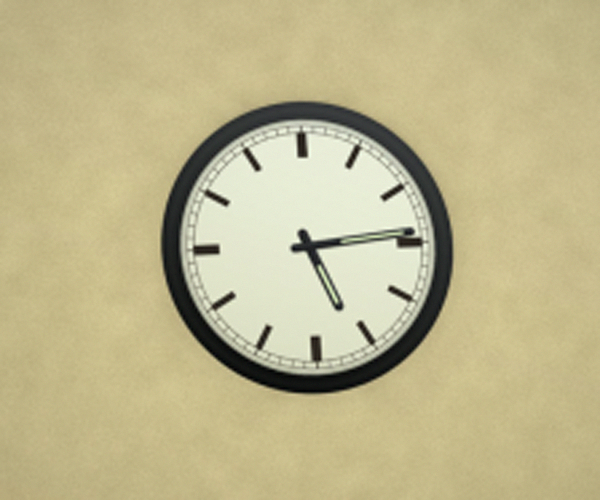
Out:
5 h 14 min
